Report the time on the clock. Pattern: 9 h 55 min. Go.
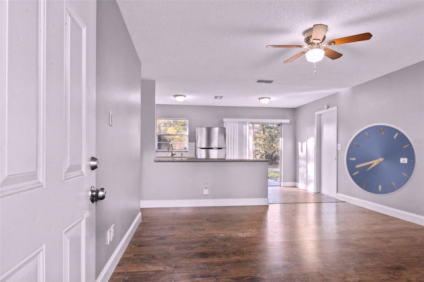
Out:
7 h 42 min
